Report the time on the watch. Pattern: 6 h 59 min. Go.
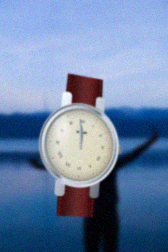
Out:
11 h 59 min
